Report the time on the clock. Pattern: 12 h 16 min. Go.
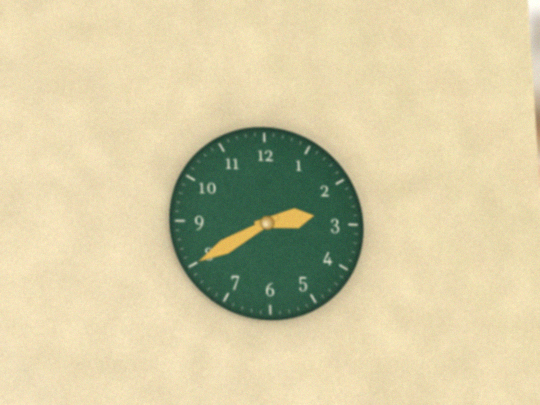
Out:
2 h 40 min
